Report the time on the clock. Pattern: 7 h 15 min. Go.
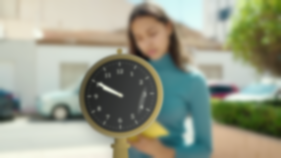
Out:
9 h 50 min
